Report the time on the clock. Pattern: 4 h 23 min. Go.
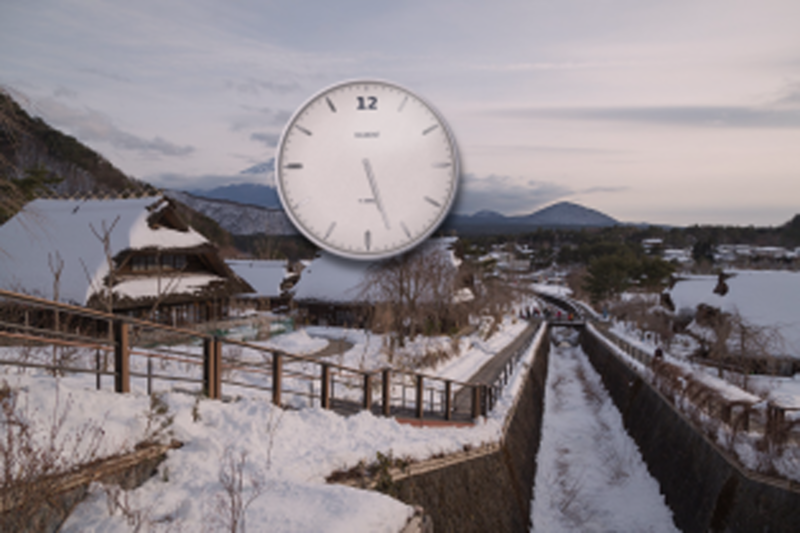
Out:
5 h 27 min
